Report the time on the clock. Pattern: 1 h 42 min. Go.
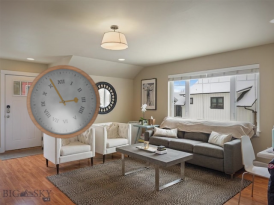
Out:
2 h 56 min
